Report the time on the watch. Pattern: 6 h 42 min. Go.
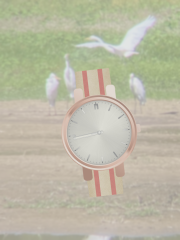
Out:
8 h 44 min
